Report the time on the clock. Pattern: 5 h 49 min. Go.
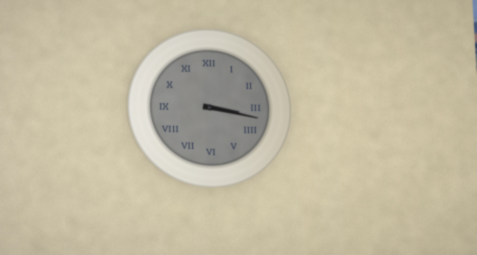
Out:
3 h 17 min
